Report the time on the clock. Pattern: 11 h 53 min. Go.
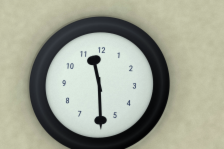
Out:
11 h 29 min
